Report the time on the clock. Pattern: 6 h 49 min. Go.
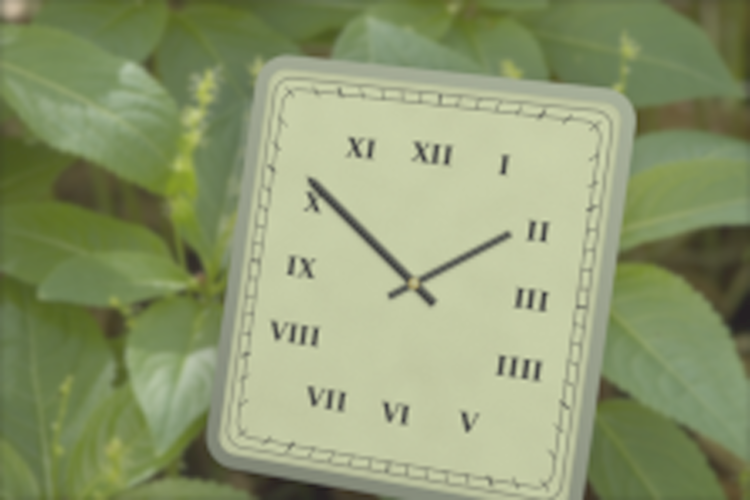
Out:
1 h 51 min
